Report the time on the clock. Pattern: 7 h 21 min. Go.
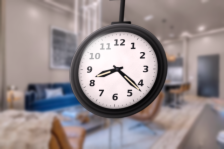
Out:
8 h 22 min
